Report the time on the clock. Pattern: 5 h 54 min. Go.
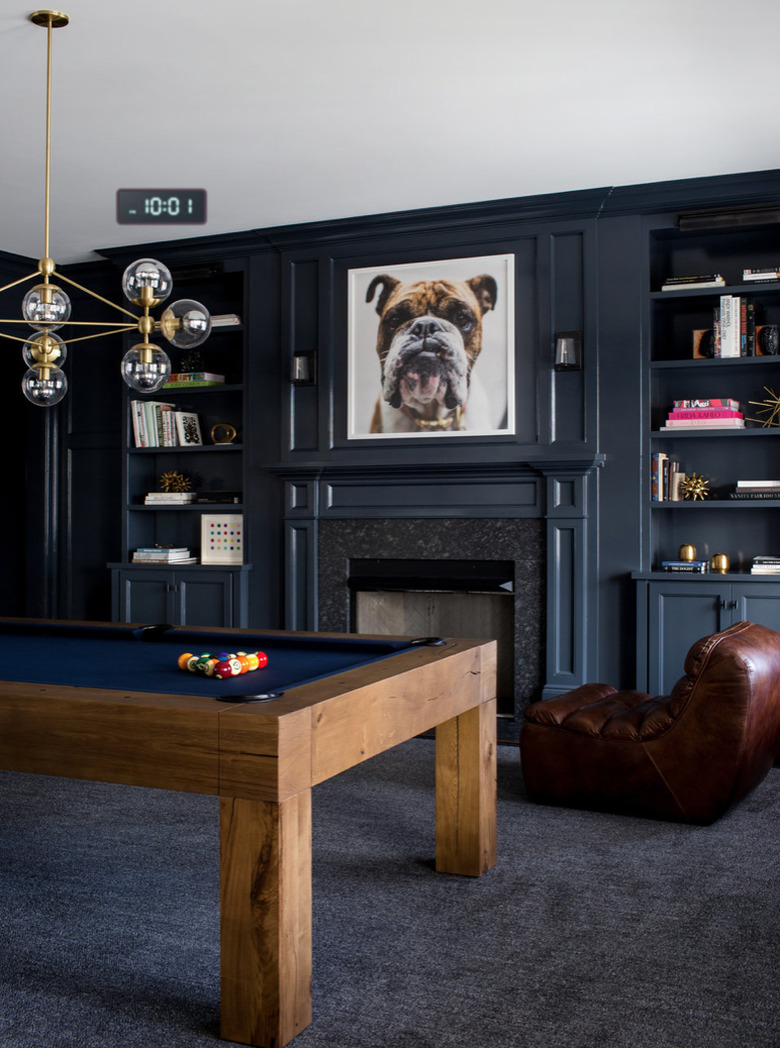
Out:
10 h 01 min
